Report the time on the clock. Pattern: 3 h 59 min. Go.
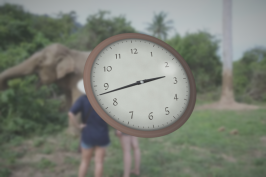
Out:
2 h 43 min
